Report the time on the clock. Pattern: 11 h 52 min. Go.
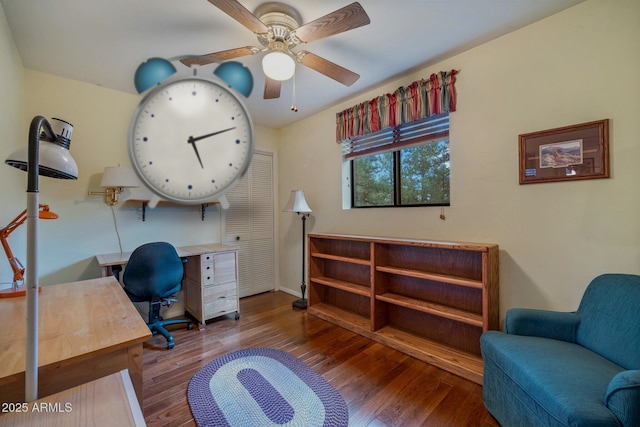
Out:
5 h 12 min
